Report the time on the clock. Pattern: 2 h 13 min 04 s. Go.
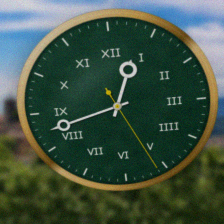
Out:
12 h 42 min 26 s
